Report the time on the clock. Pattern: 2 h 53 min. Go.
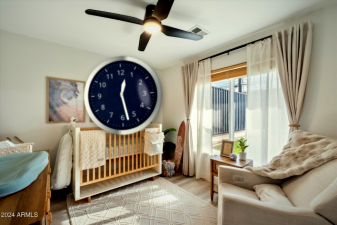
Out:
12 h 28 min
